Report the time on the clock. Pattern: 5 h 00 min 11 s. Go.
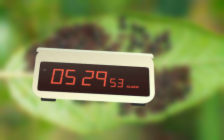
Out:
5 h 29 min 53 s
